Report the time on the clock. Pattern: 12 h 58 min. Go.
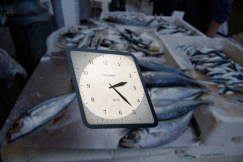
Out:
2 h 24 min
